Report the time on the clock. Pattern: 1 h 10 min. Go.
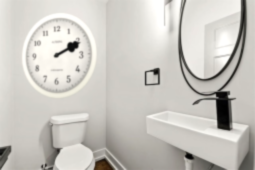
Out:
2 h 11 min
